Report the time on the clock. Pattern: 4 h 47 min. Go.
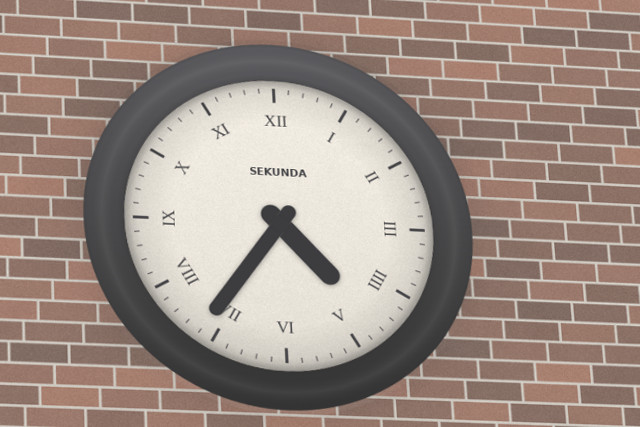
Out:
4 h 36 min
